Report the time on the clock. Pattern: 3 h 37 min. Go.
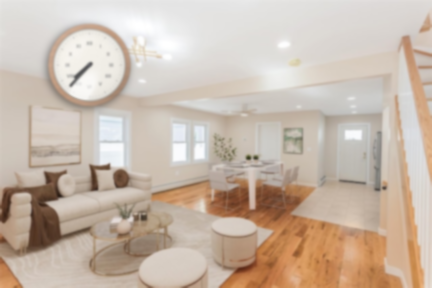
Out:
7 h 37 min
